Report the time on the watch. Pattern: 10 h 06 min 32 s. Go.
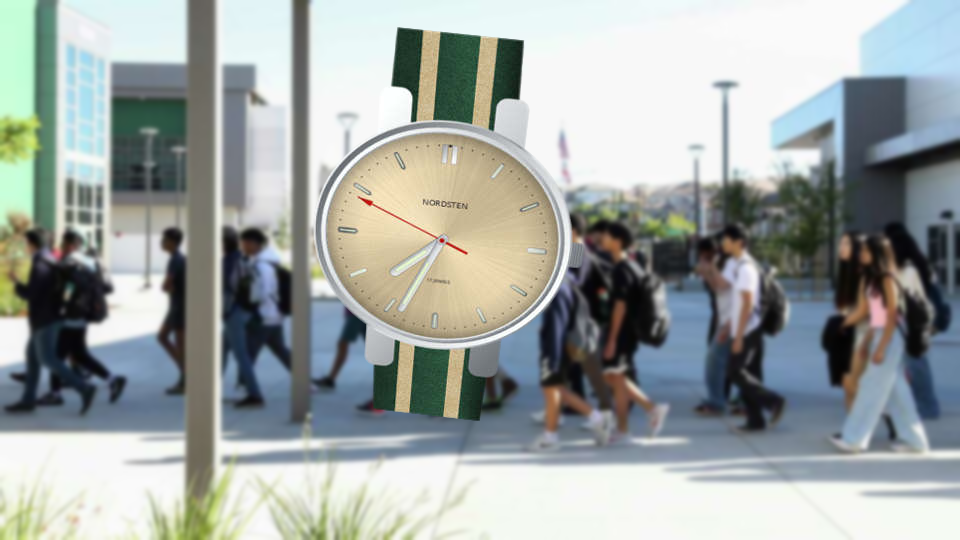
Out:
7 h 33 min 49 s
